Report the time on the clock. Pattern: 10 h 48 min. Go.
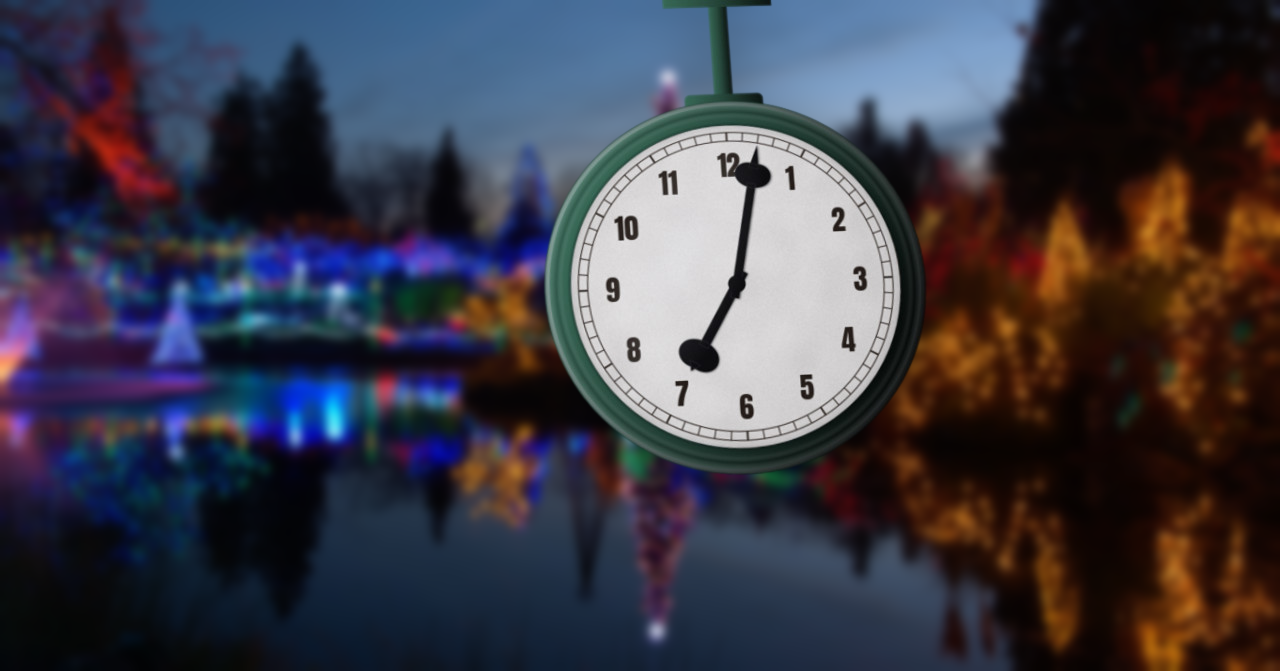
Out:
7 h 02 min
